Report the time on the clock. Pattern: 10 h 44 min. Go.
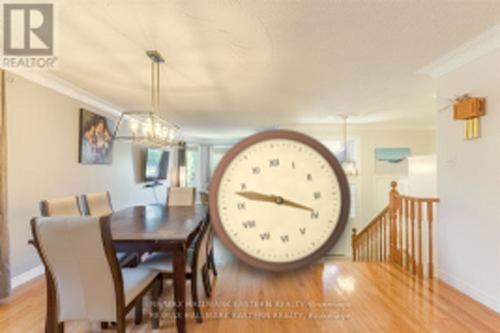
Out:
3 h 48 min
